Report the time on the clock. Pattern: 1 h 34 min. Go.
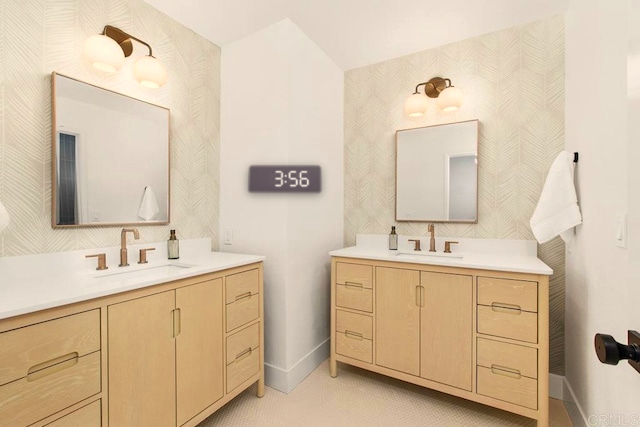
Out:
3 h 56 min
